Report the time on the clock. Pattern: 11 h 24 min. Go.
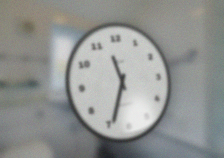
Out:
11 h 34 min
